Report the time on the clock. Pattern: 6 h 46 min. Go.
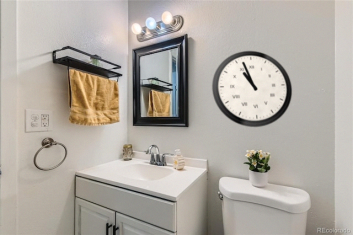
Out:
10 h 57 min
